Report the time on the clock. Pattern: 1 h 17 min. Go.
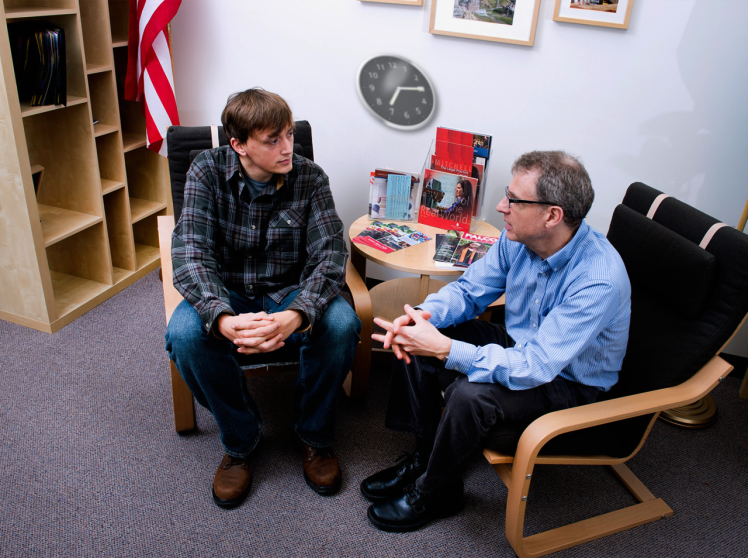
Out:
7 h 15 min
